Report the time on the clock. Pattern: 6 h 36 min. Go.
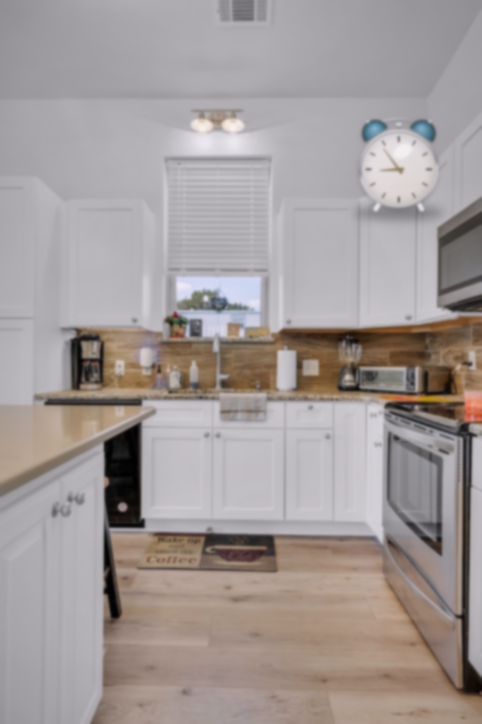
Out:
8 h 54 min
